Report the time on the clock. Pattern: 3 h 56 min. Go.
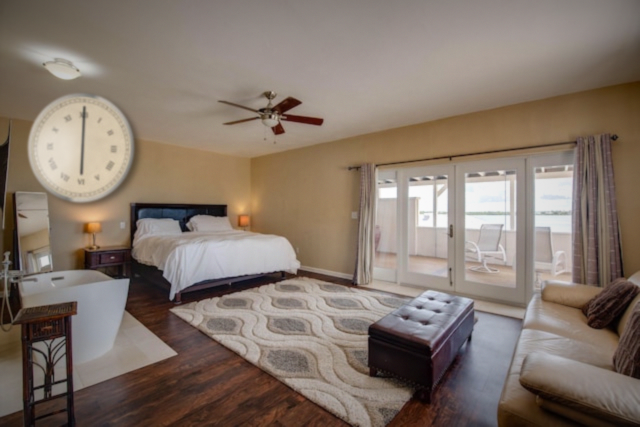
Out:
6 h 00 min
